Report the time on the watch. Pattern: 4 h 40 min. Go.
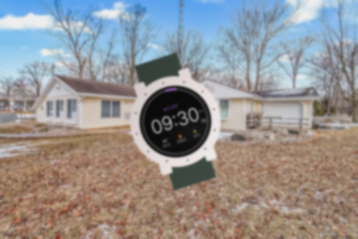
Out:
9 h 30 min
